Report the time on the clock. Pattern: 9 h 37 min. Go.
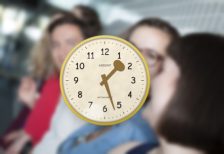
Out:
1 h 27 min
